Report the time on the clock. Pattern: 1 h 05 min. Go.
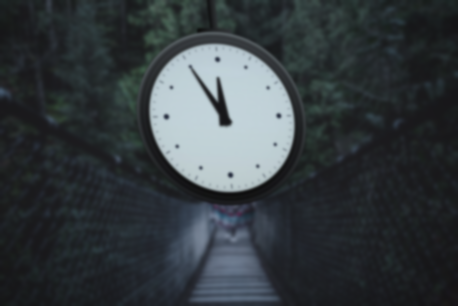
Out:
11 h 55 min
